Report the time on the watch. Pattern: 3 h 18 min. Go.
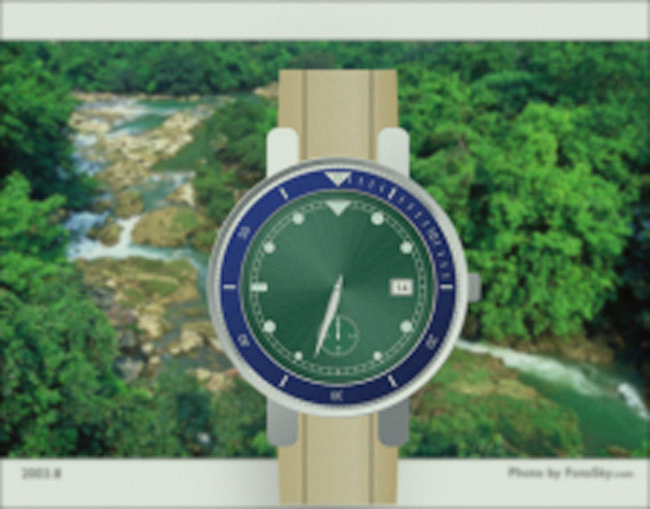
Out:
6 h 33 min
